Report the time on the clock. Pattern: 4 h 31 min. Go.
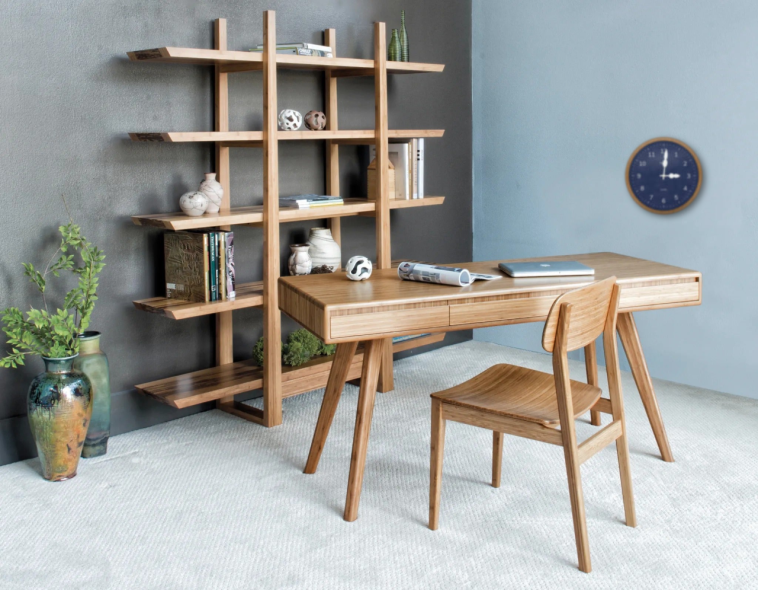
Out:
3 h 01 min
